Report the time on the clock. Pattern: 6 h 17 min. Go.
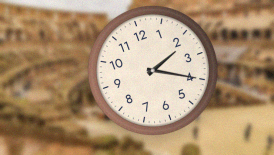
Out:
2 h 20 min
